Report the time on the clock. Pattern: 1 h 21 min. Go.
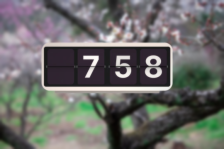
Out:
7 h 58 min
